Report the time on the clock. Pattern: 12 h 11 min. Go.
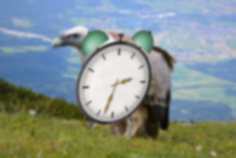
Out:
2 h 33 min
